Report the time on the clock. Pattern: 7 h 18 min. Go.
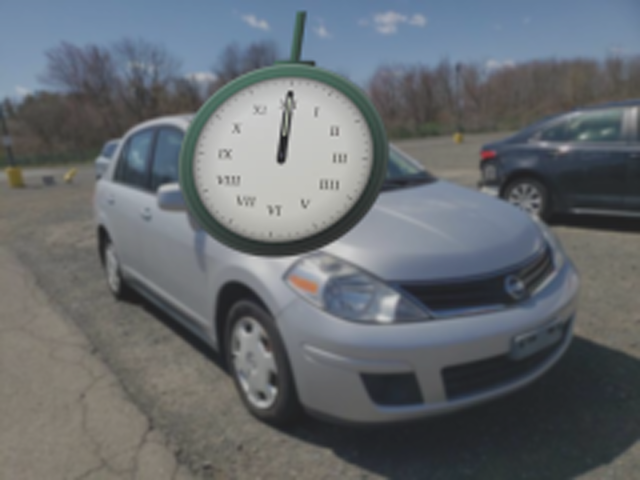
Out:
12 h 00 min
